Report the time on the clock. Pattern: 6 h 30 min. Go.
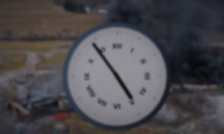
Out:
4 h 54 min
